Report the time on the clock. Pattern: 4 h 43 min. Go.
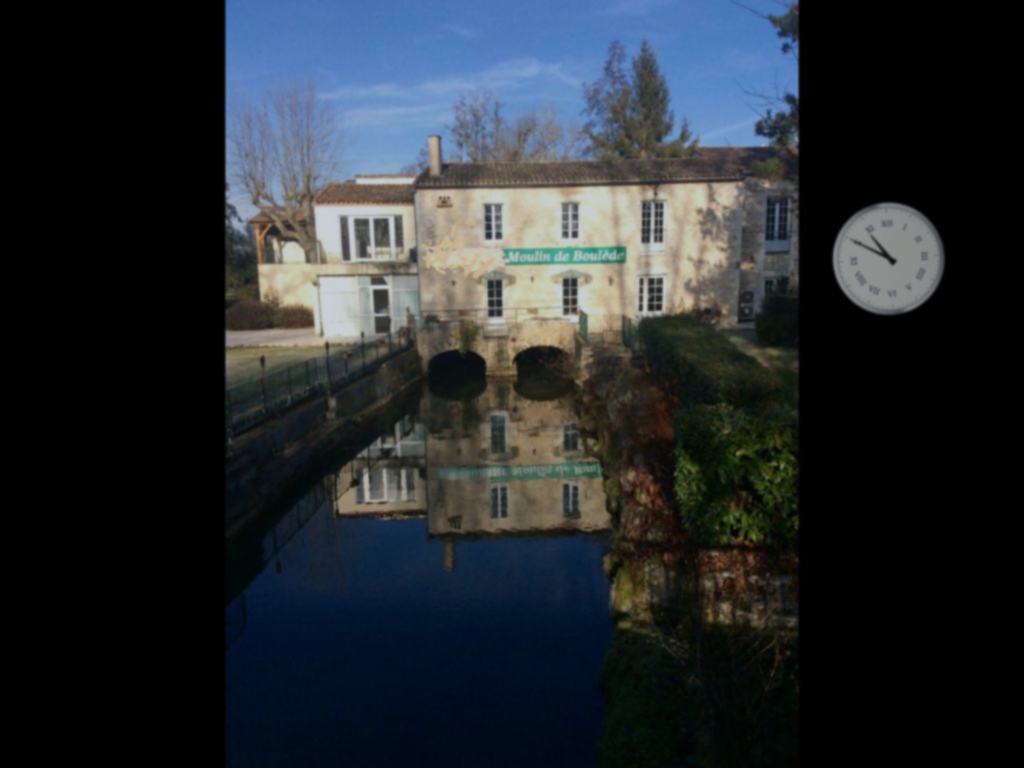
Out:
10 h 50 min
